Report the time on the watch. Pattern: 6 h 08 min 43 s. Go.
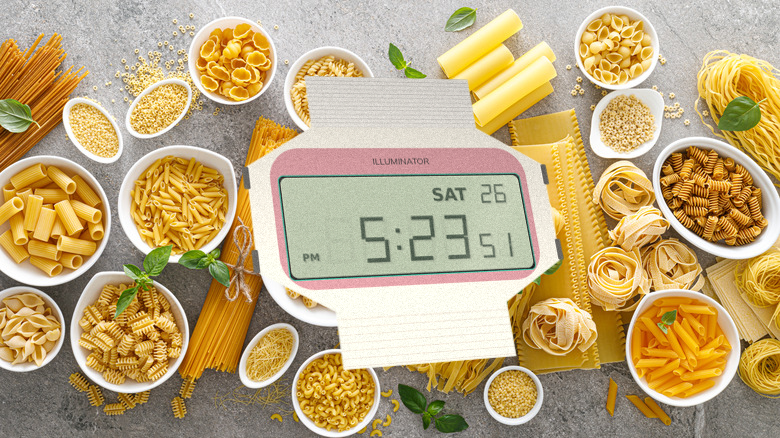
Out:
5 h 23 min 51 s
